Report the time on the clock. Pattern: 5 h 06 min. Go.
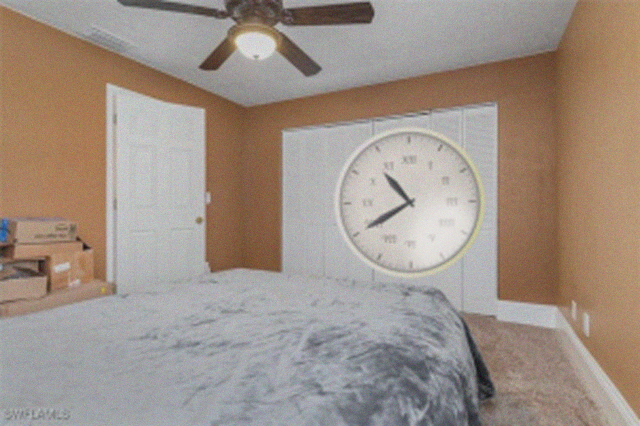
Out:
10 h 40 min
